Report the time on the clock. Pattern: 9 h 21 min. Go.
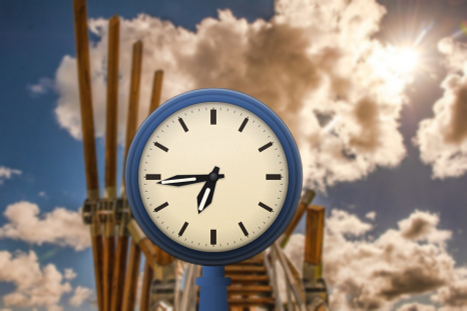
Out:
6 h 44 min
